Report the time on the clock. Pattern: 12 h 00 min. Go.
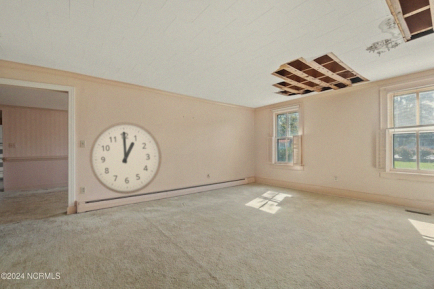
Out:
1 h 00 min
